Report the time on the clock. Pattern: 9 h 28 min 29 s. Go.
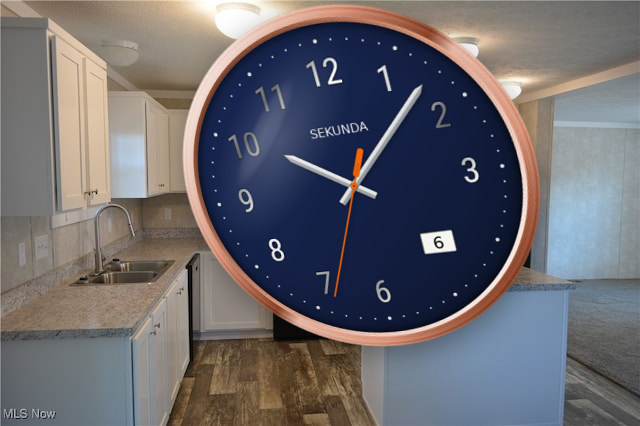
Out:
10 h 07 min 34 s
